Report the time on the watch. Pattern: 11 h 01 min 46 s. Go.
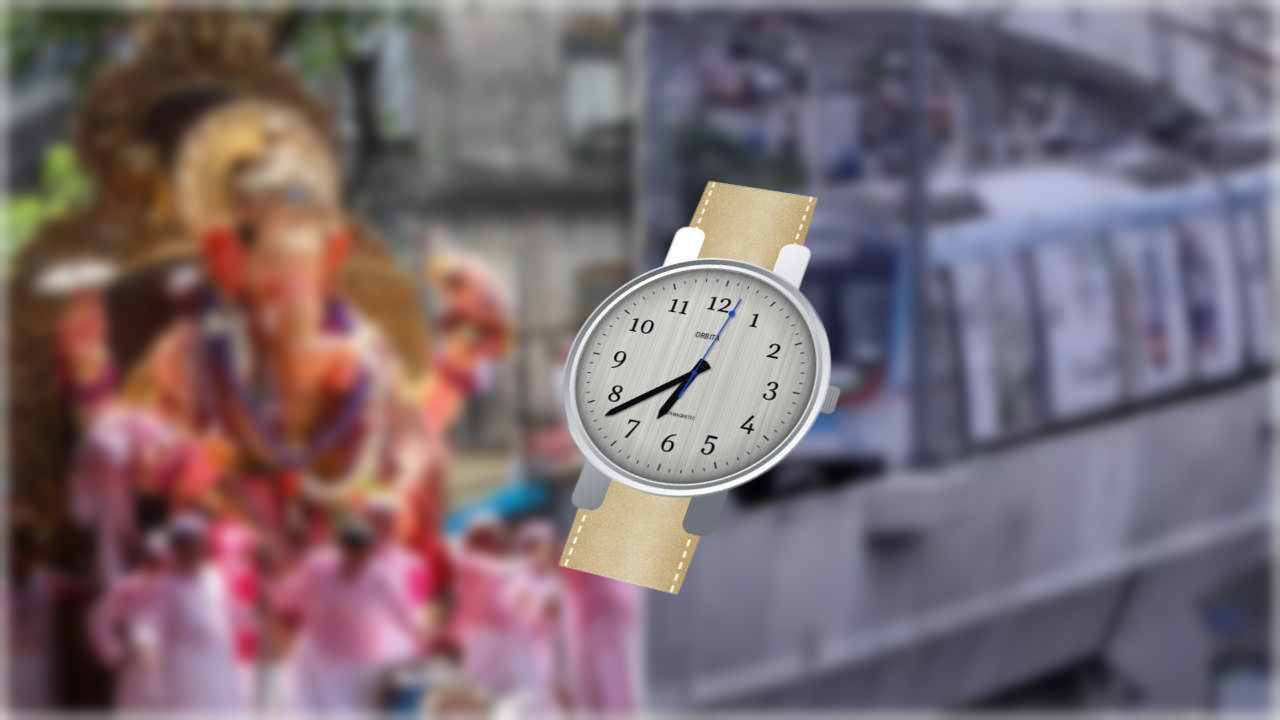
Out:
6 h 38 min 02 s
